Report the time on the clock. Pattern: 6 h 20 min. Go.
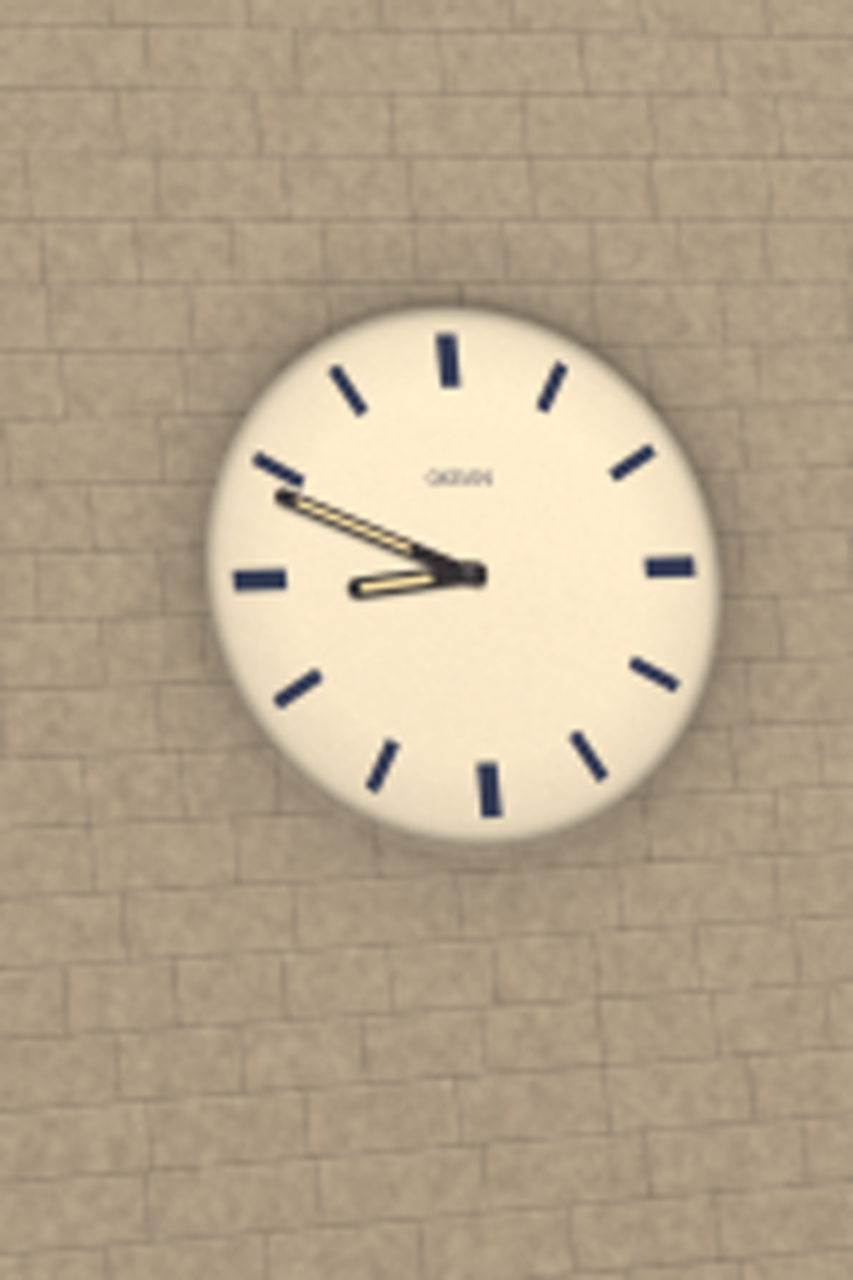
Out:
8 h 49 min
